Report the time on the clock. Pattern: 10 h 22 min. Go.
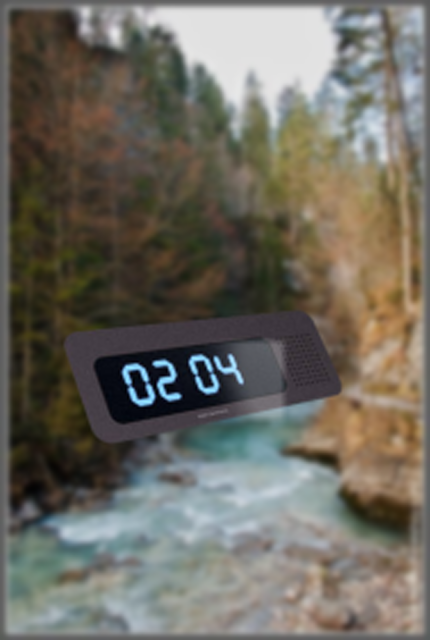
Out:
2 h 04 min
